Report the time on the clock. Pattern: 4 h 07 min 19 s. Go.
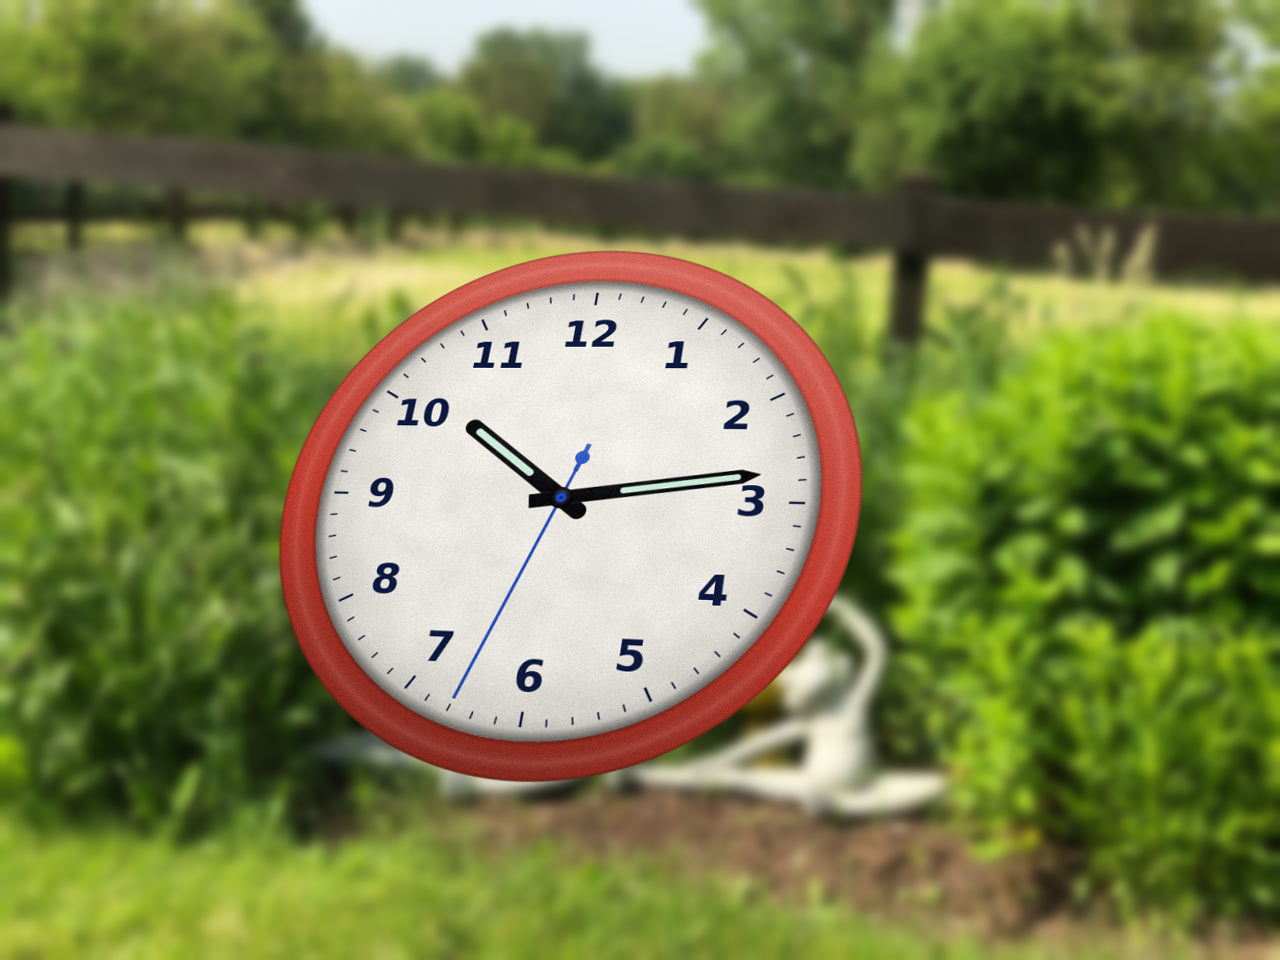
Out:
10 h 13 min 33 s
